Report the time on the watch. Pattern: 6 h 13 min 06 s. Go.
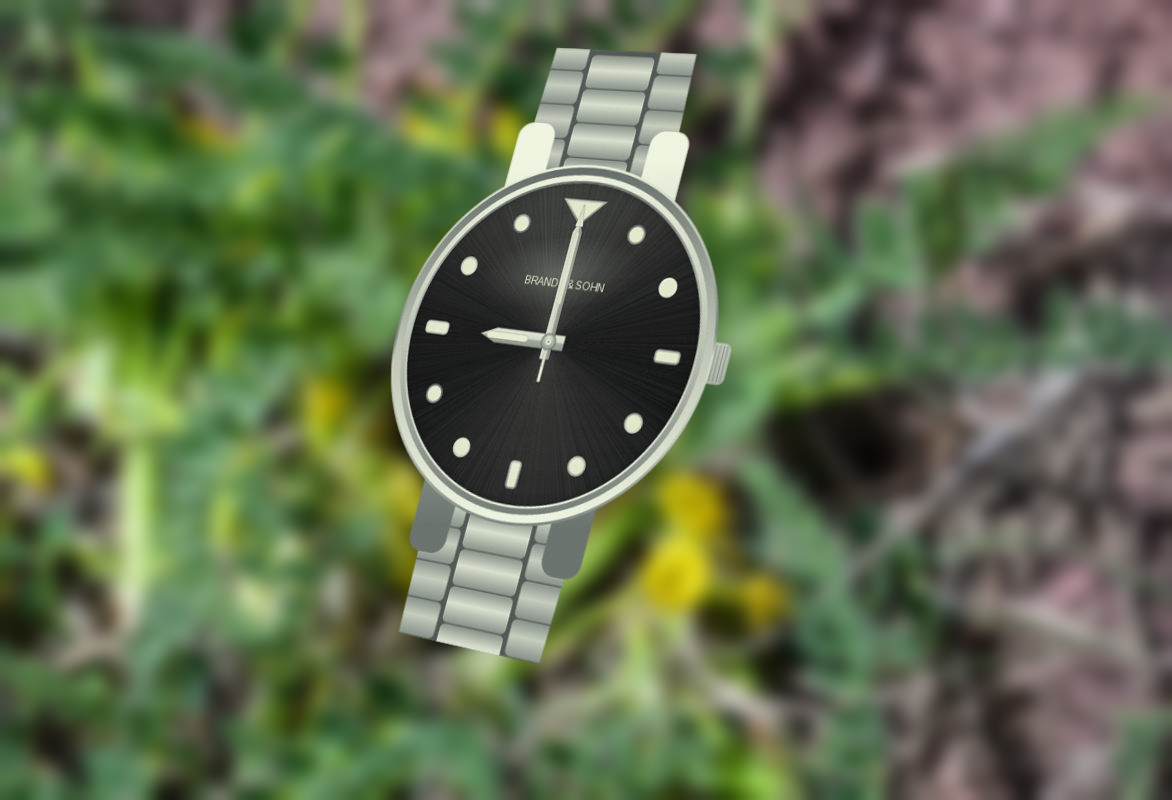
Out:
9 h 00 min 00 s
